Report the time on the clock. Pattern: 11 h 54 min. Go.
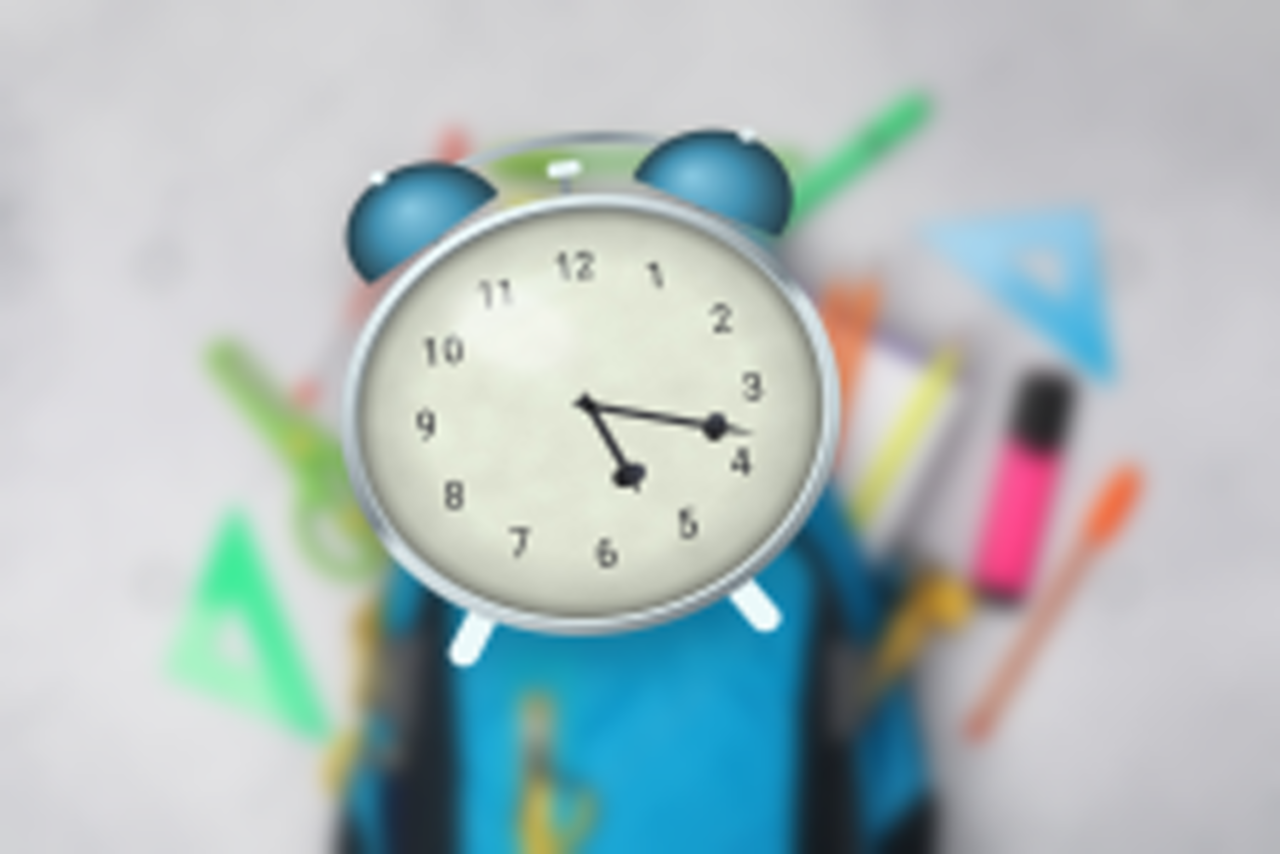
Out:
5 h 18 min
